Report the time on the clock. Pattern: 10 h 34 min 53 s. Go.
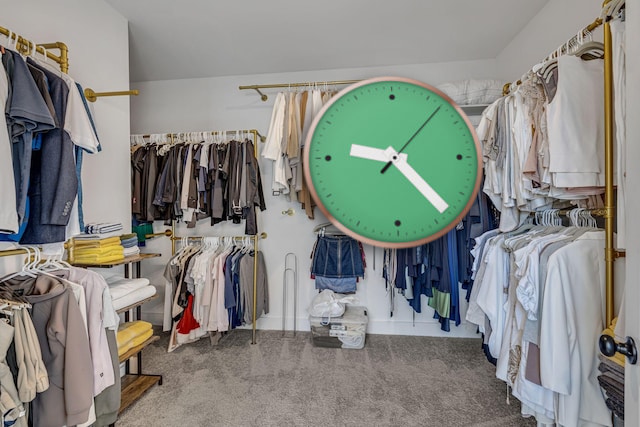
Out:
9 h 23 min 07 s
